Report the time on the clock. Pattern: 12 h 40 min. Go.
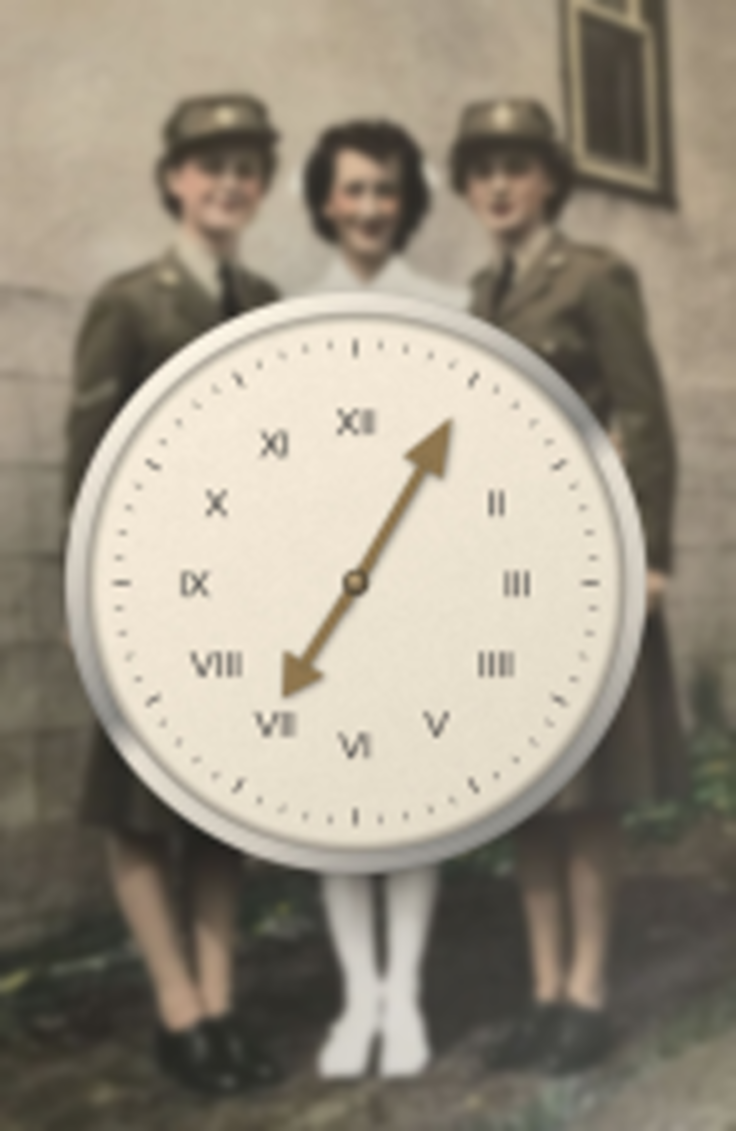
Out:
7 h 05 min
